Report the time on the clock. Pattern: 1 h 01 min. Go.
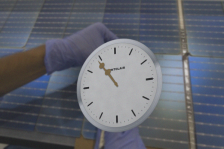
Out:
10 h 54 min
